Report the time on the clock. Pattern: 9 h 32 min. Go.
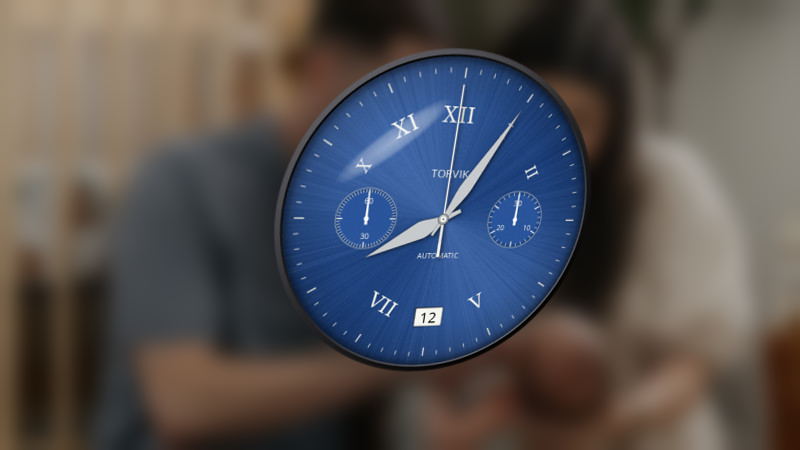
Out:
8 h 05 min
